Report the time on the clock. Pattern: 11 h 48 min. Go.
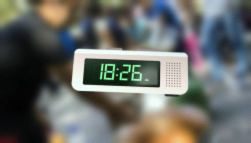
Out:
18 h 26 min
